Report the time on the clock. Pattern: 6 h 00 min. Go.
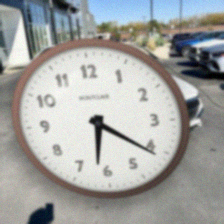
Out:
6 h 21 min
